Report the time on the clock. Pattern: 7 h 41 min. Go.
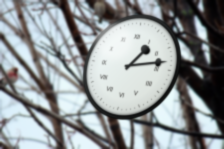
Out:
1 h 13 min
